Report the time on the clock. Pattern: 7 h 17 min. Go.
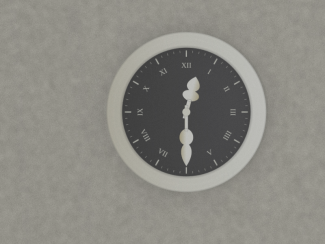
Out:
12 h 30 min
